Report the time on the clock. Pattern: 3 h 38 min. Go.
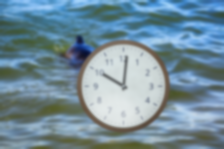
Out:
10 h 01 min
